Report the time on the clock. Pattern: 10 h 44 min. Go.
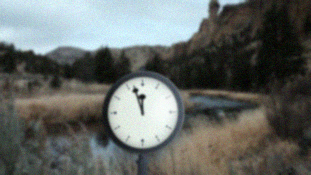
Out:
11 h 57 min
